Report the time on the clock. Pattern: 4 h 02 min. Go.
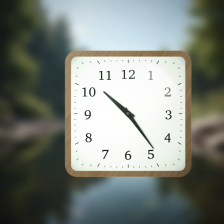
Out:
10 h 24 min
